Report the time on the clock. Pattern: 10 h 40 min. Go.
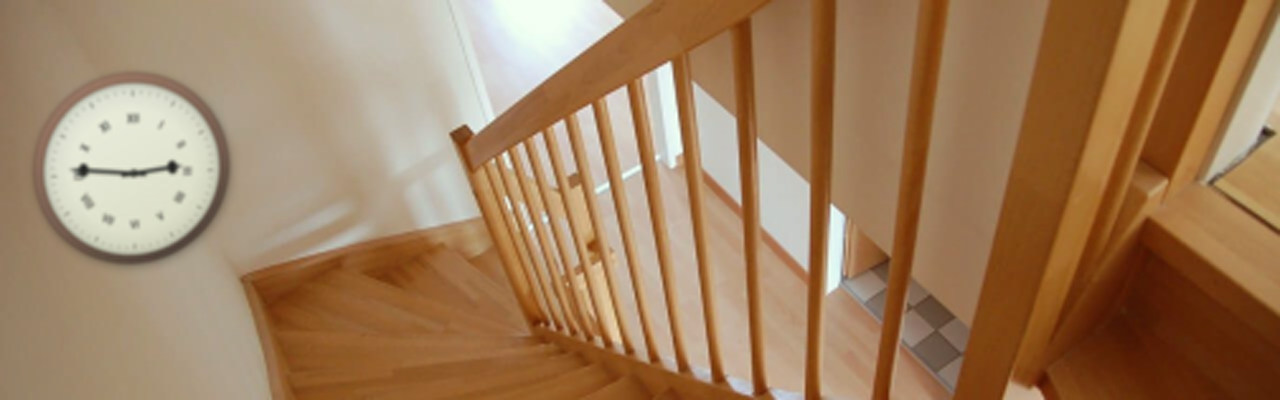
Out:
2 h 46 min
